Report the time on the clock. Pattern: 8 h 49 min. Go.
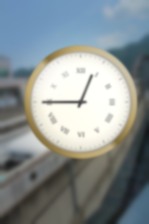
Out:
12 h 45 min
